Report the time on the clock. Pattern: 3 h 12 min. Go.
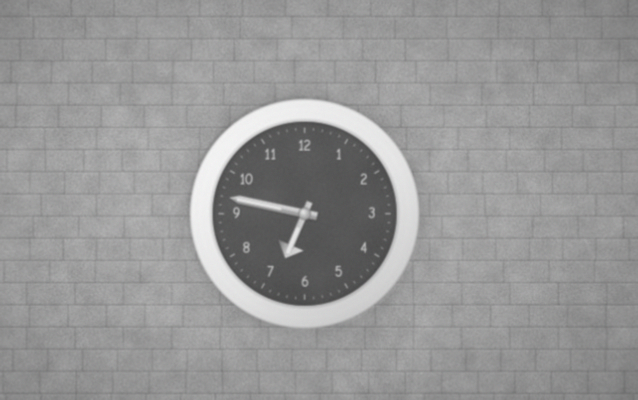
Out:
6 h 47 min
